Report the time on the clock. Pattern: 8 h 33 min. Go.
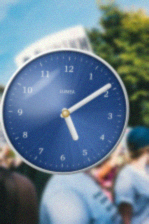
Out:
5 h 09 min
